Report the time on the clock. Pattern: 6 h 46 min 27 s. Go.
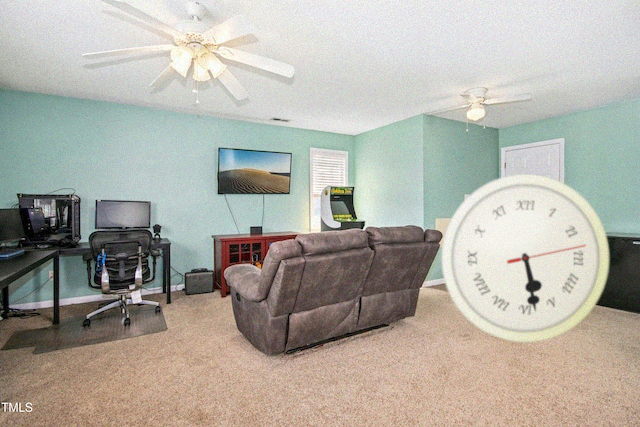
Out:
5 h 28 min 13 s
